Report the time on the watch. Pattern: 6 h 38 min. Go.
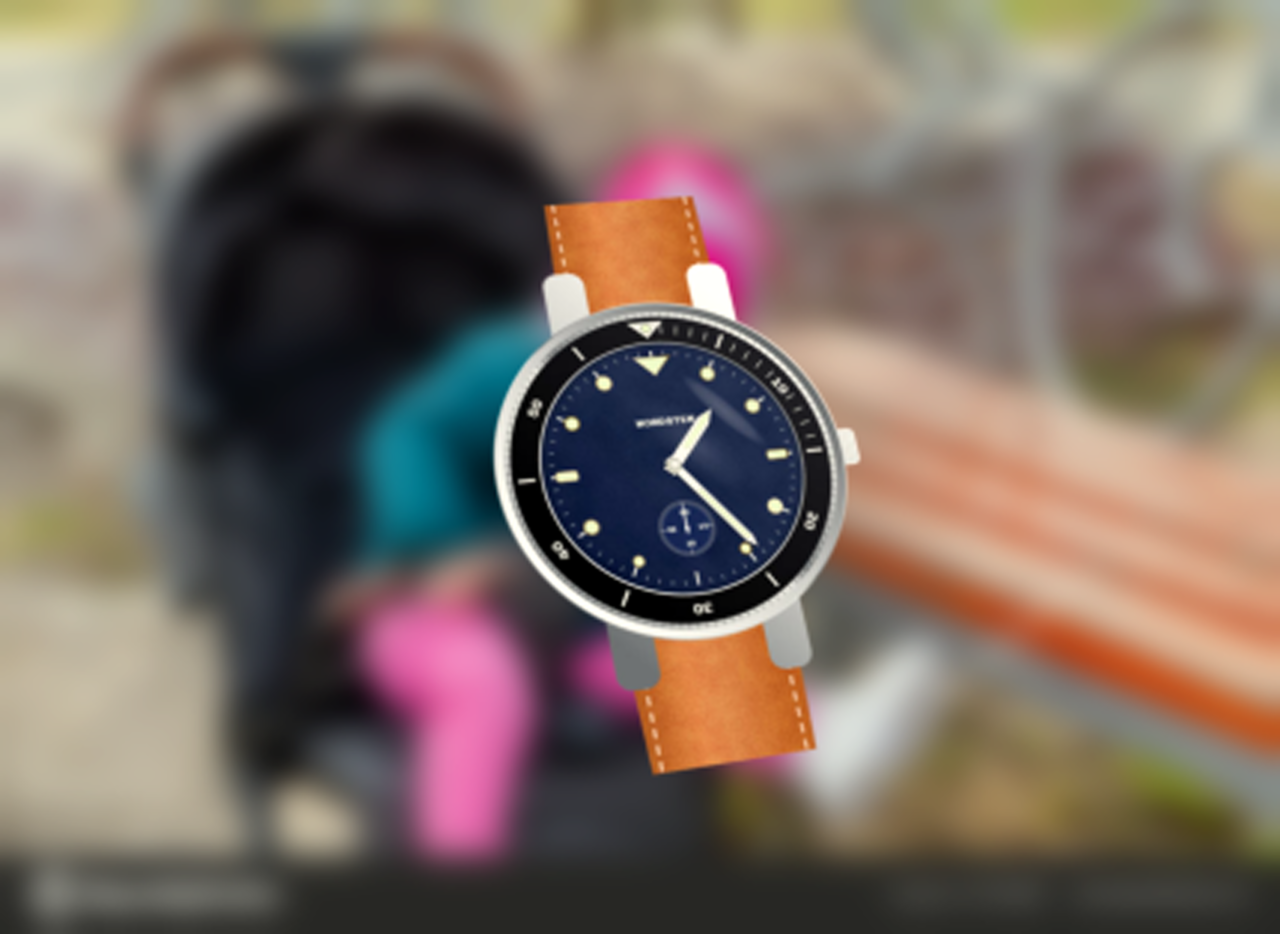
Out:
1 h 24 min
